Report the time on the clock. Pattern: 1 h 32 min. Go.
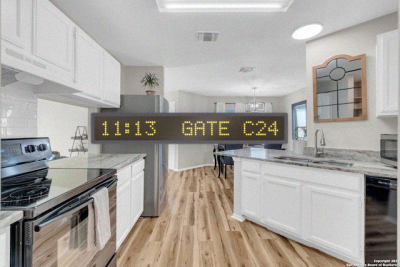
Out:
11 h 13 min
